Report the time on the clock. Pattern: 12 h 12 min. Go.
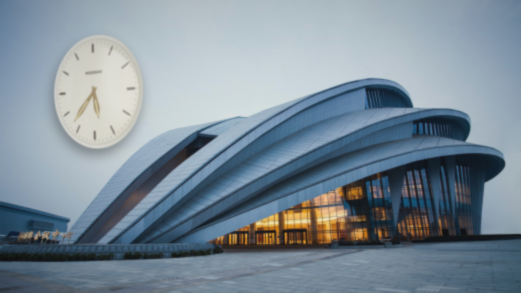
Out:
5 h 37 min
